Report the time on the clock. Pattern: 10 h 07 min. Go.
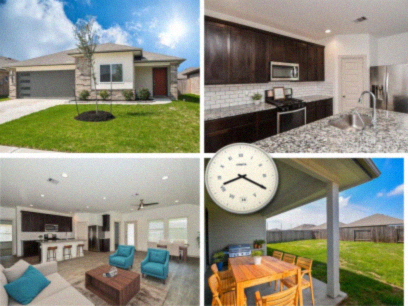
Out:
8 h 20 min
